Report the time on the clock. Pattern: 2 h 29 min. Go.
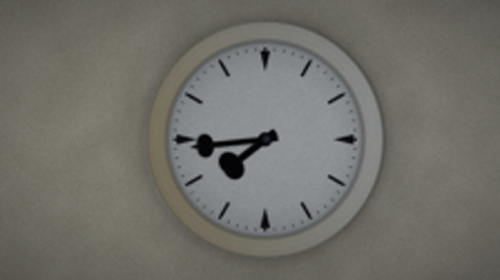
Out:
7 h 44 min
